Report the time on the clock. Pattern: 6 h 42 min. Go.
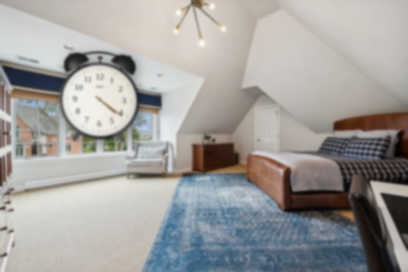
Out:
4 h 21 min
